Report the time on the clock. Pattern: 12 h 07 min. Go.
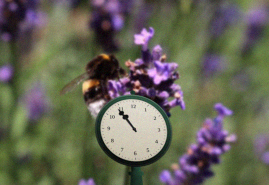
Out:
10 h 54 min
